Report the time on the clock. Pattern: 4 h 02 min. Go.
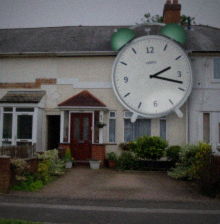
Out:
2 h 18 min
